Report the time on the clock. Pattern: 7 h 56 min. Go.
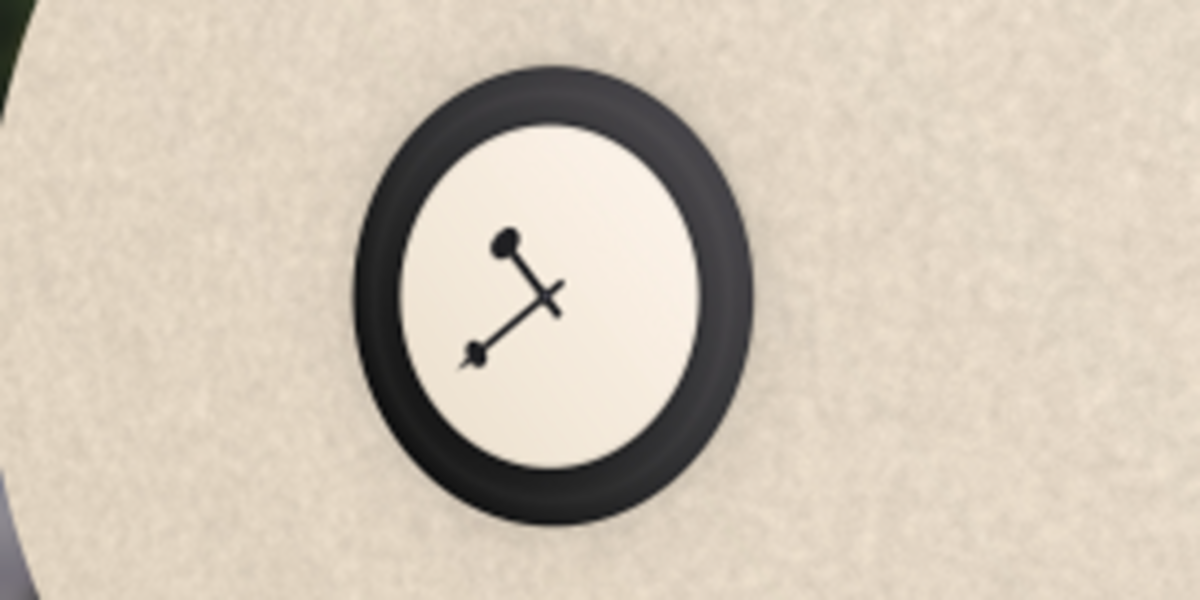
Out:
10 h 39 min
